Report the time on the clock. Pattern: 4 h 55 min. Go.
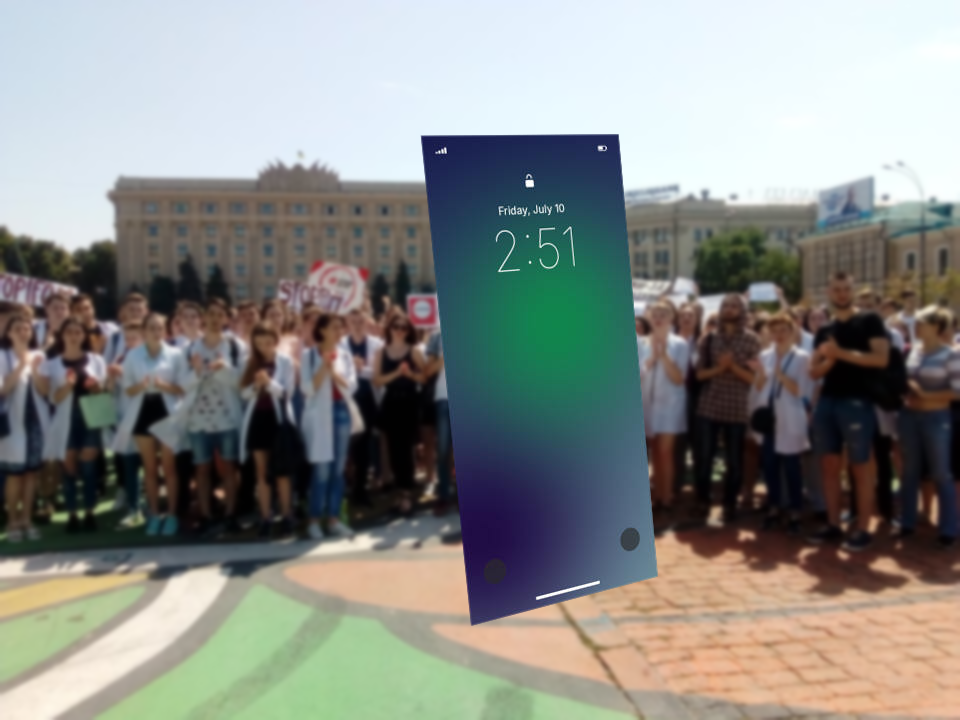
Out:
2 h 51 min
